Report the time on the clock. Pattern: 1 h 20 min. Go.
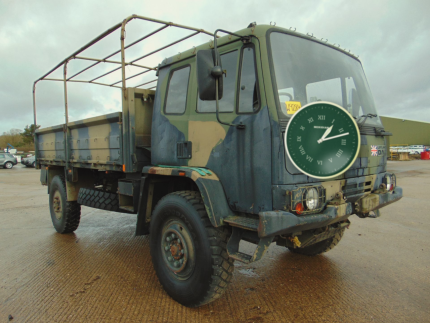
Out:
1 h 12 min
